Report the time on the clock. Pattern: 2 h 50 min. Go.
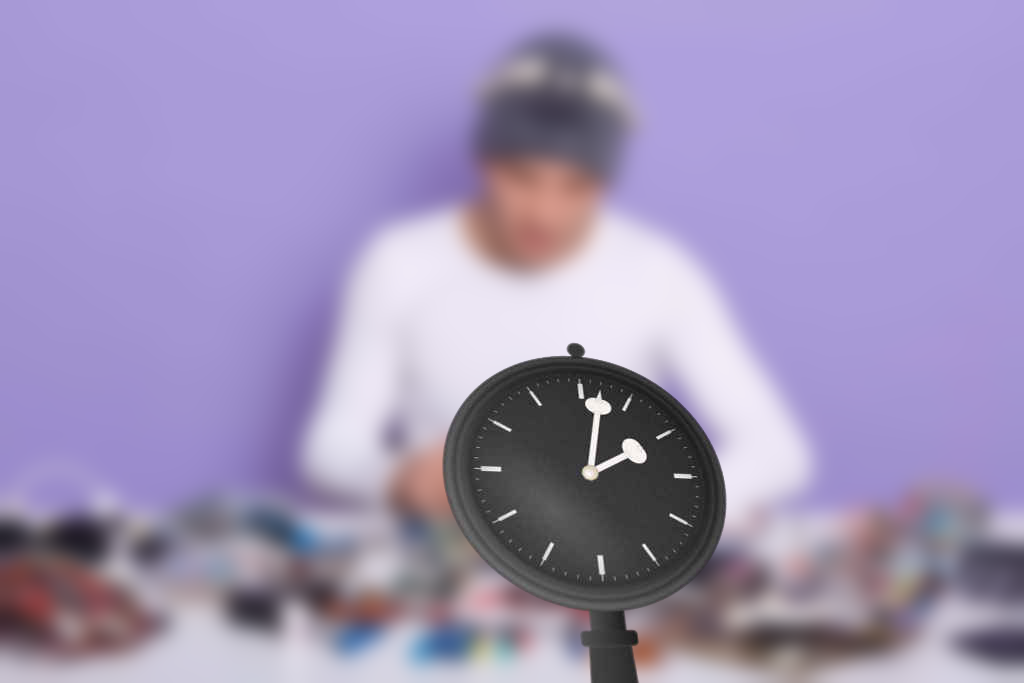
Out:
2 h 02 min
